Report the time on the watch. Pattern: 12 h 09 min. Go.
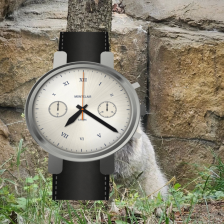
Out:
7 h 21 min
